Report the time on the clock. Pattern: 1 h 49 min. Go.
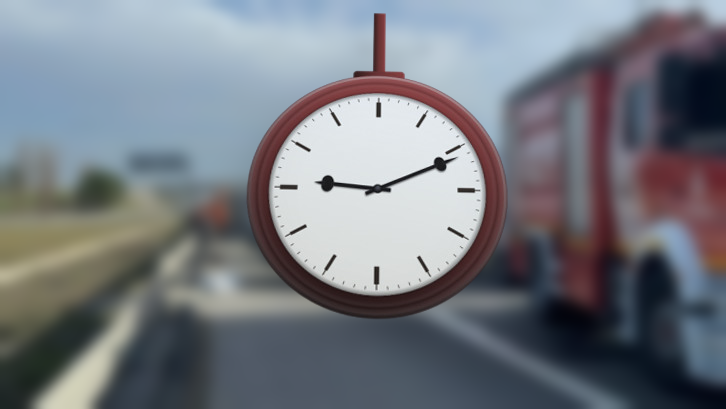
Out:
9 h 11 min
